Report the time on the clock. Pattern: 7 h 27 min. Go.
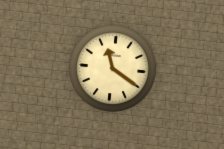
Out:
11 h 20 min
